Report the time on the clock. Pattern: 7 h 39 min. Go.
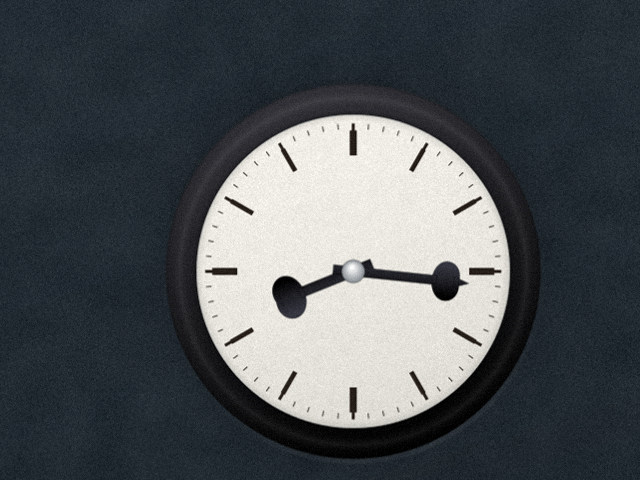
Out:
8 h 16 min
